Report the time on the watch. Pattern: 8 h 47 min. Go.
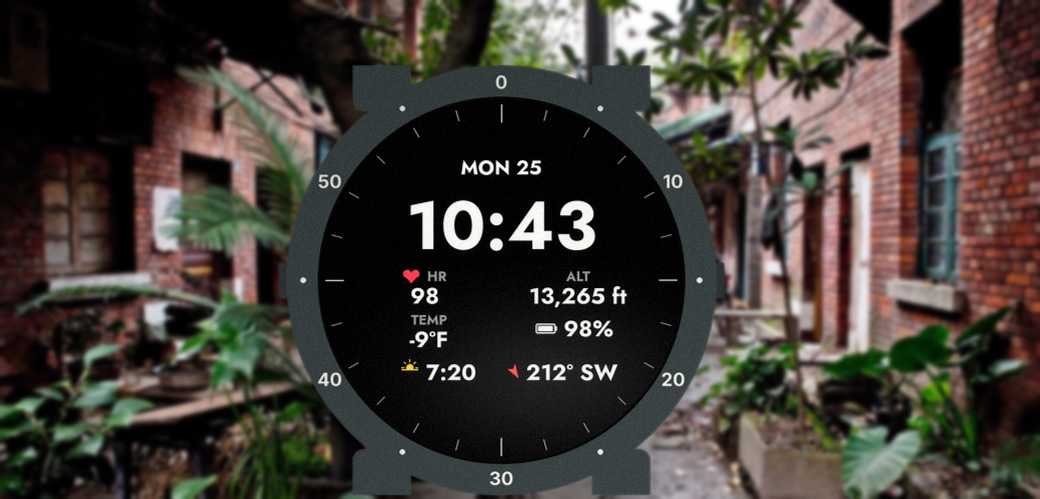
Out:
10 h 43 min
